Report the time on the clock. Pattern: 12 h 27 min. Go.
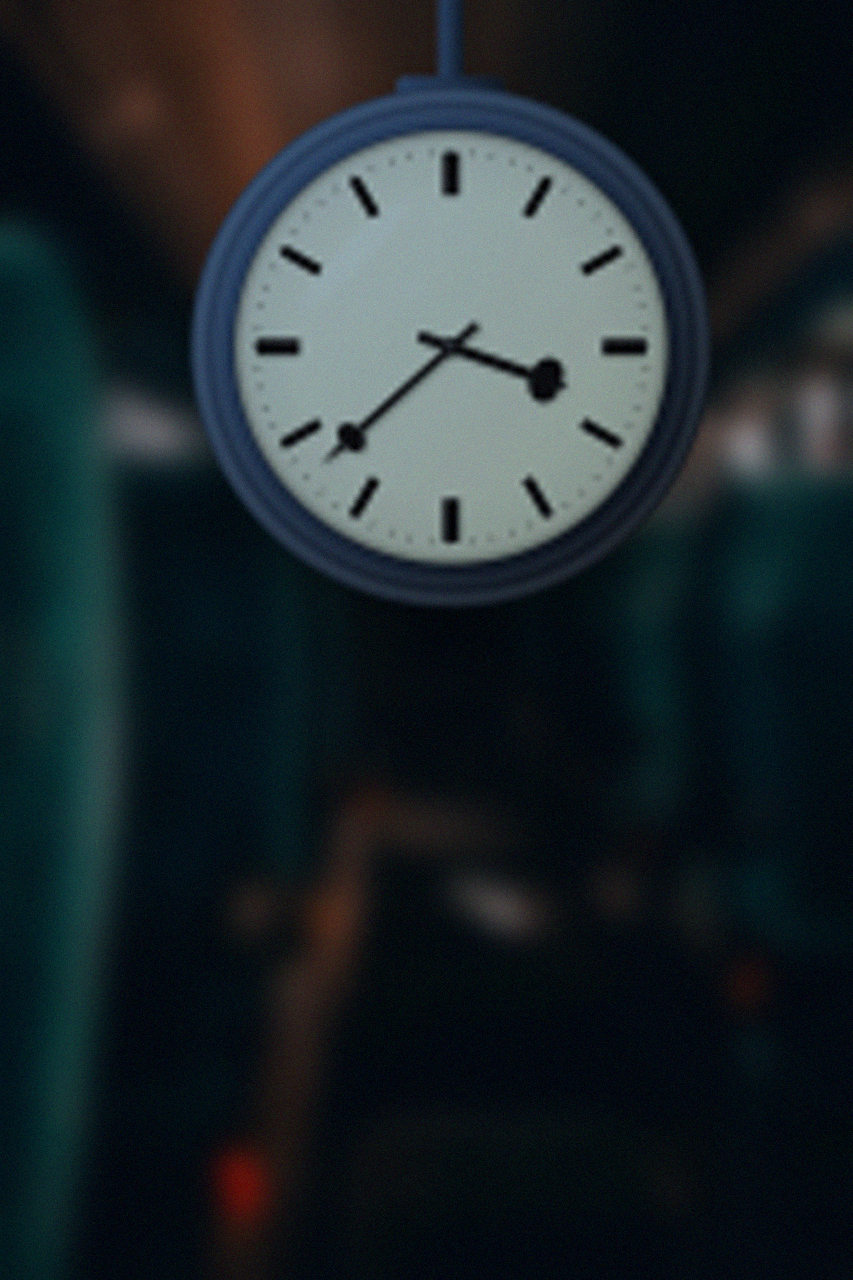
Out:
3 h 38 min
